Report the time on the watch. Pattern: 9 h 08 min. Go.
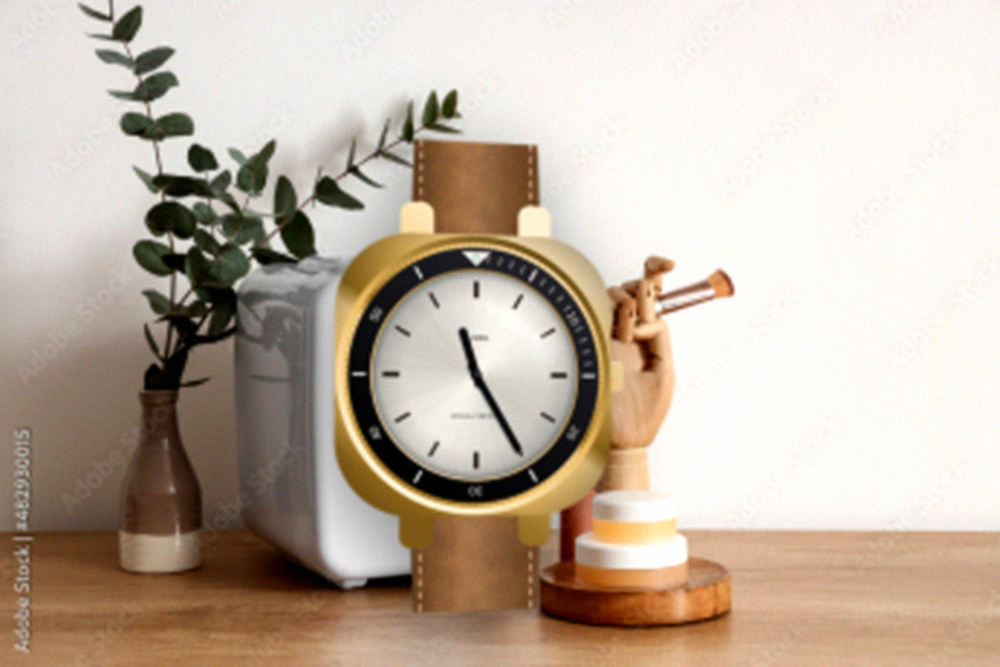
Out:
11 h 25 min
